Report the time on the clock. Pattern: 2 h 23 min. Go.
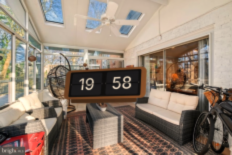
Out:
19 h 58 min
